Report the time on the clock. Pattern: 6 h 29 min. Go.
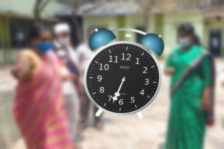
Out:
6 h 33 min
